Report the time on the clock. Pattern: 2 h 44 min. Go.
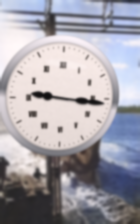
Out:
9 h 16 min
